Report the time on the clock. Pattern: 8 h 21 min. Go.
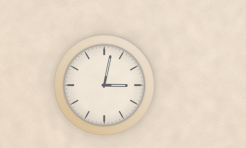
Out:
3 h 02 min
